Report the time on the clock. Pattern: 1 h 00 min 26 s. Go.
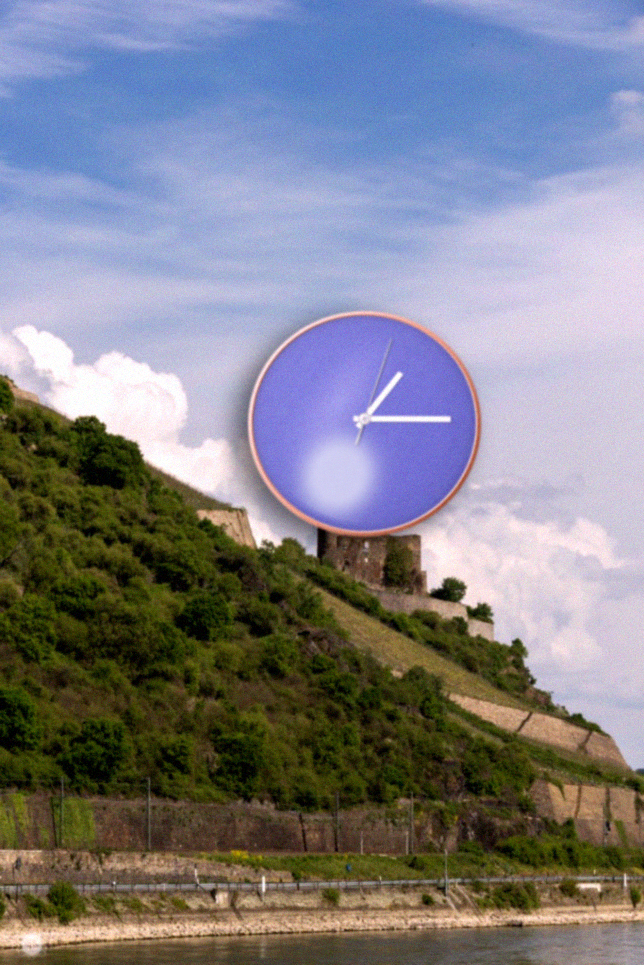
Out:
1 h 15 min 03 s
